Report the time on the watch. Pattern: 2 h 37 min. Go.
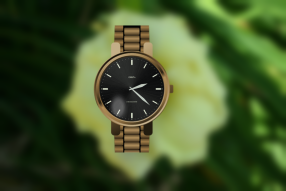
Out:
2 h 22 min
